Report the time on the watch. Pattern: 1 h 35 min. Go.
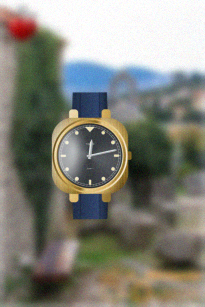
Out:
12 h 13 min
